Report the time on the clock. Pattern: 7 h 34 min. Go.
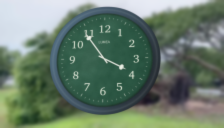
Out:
3 h 54 min
